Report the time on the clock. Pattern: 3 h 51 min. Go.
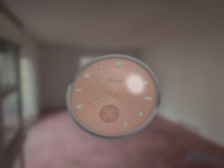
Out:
7 h 52 min
